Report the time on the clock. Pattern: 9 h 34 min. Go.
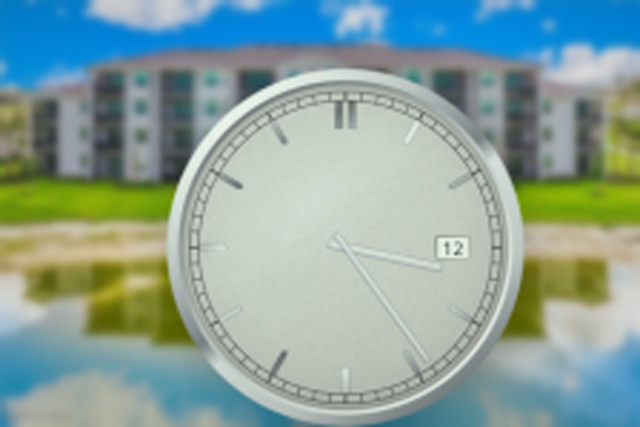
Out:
3 h 24 min
